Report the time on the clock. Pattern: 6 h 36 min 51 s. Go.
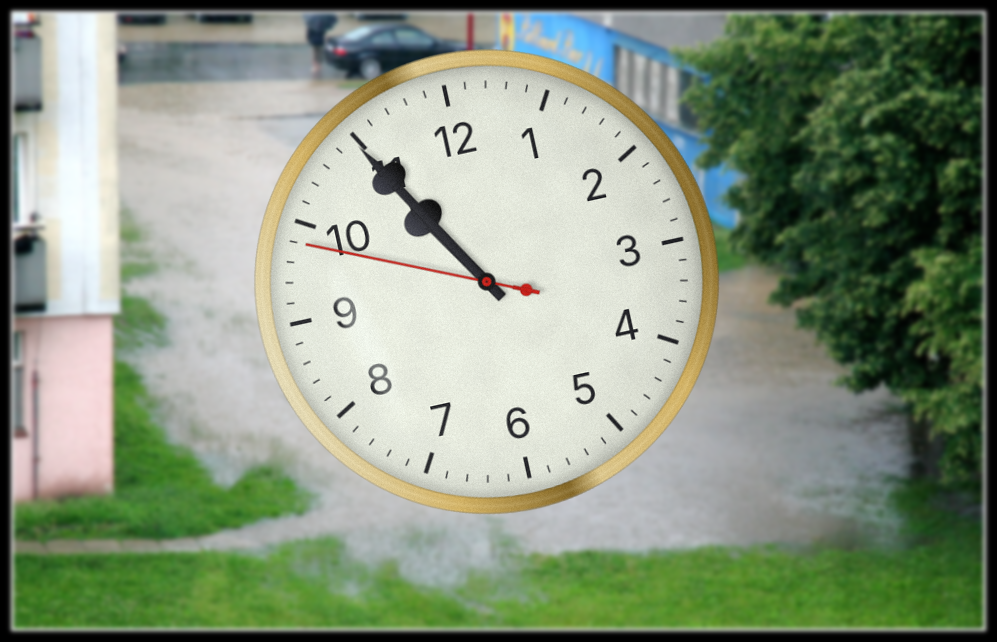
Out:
10 h 54 min 49 s
